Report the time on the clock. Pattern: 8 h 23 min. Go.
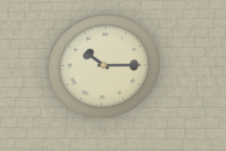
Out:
10 h 15 min
